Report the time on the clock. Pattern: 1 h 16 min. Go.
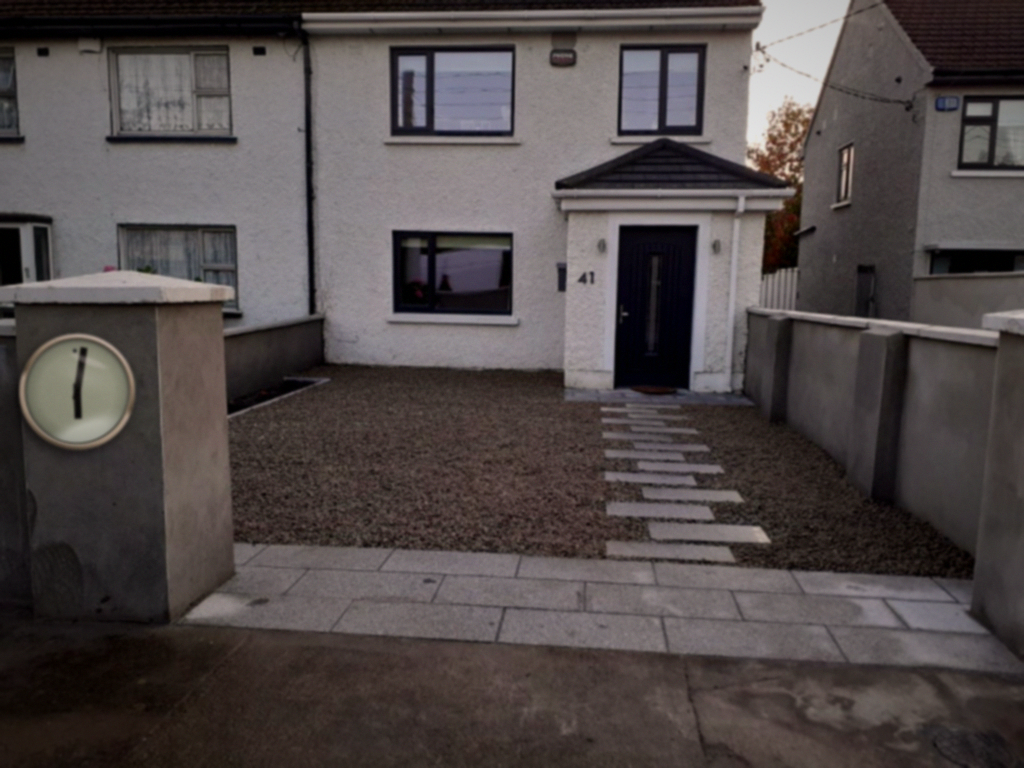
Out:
6 h 02 min
